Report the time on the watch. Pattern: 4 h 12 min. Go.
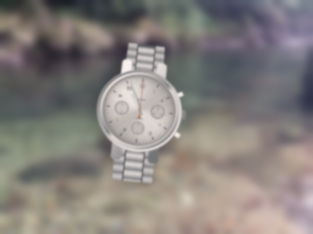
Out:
10 h 56 min
